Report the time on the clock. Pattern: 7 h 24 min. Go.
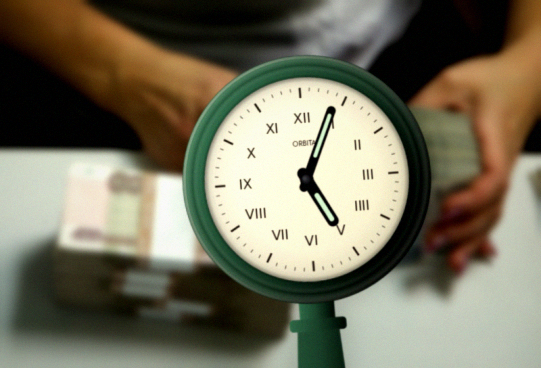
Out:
5 h 04 min
